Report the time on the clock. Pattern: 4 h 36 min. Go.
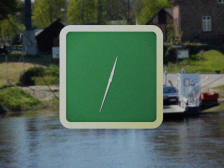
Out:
12 h 33 min
